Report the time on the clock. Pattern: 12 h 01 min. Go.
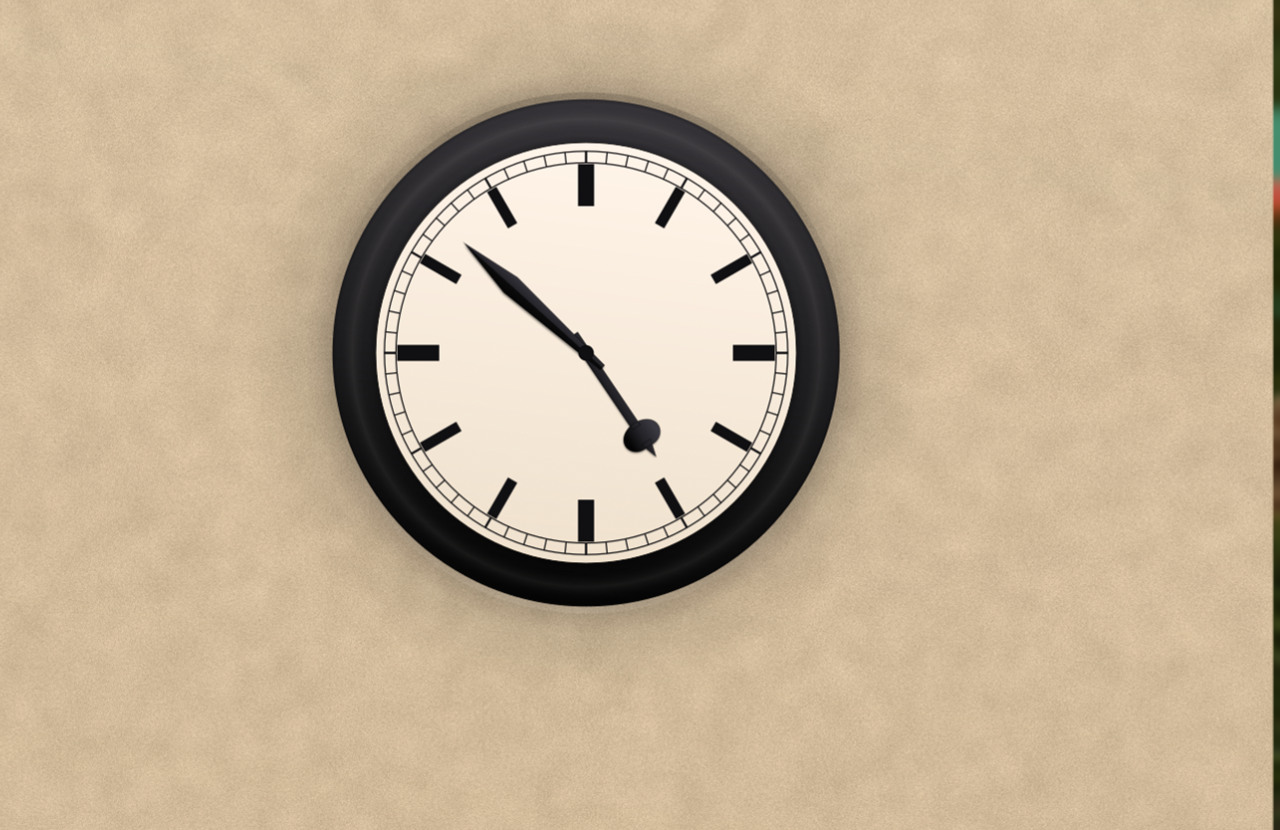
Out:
4 h 52 min
